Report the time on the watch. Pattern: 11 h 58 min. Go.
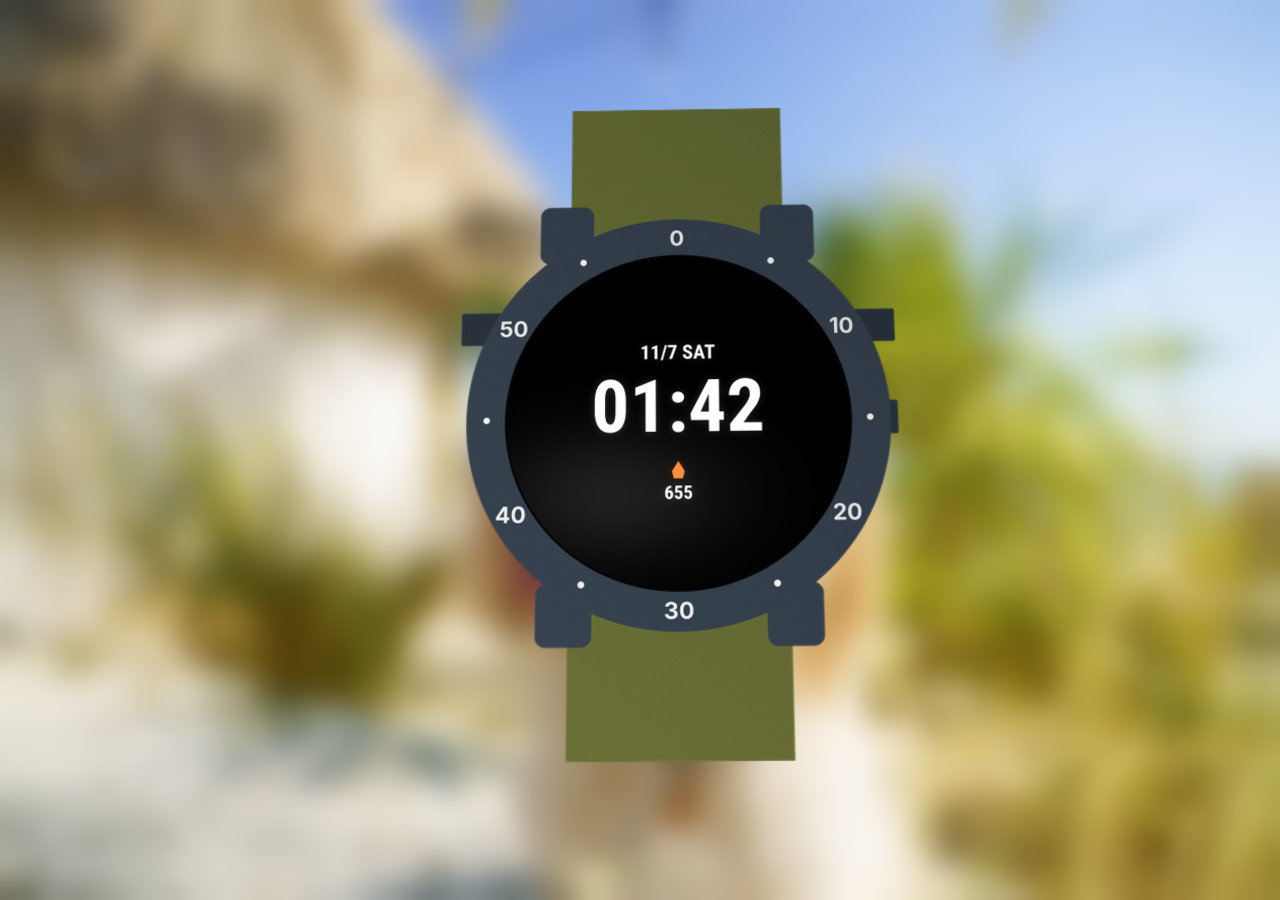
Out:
1 h 42 min
